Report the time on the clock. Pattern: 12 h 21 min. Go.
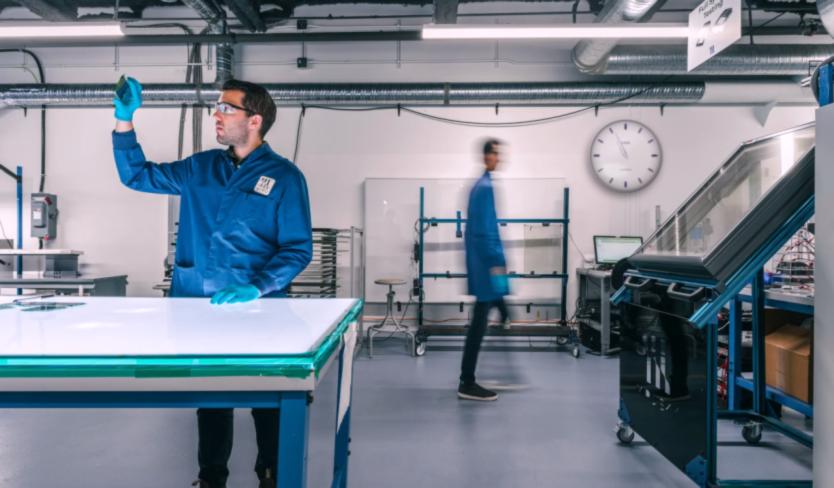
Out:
10 h 56 min
